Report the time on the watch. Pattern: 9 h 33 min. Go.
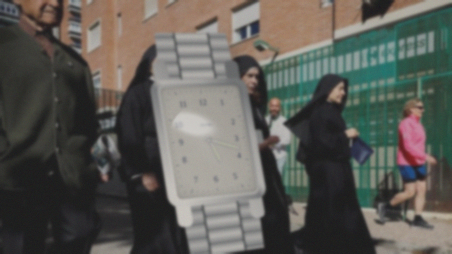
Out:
5 h 18 min
